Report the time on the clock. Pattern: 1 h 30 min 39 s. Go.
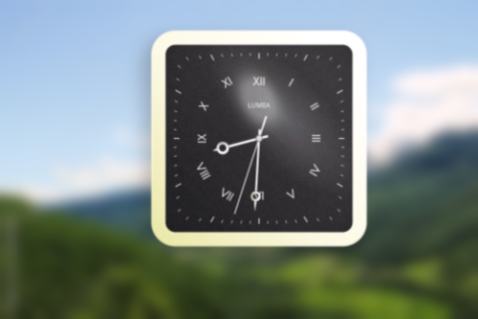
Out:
8 h 30 min 33 s
